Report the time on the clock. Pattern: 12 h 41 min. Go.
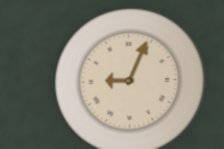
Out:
9 h 04 min
